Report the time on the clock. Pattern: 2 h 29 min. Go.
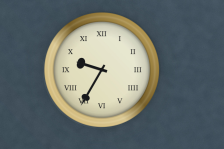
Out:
9 h 35 min
